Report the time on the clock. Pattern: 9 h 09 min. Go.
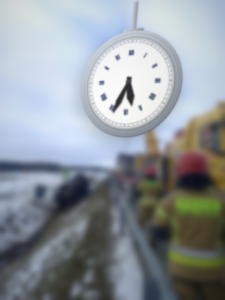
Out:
5 h 34 min
